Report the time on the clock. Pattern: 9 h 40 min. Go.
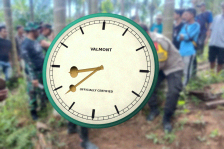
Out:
8 h 38 min
